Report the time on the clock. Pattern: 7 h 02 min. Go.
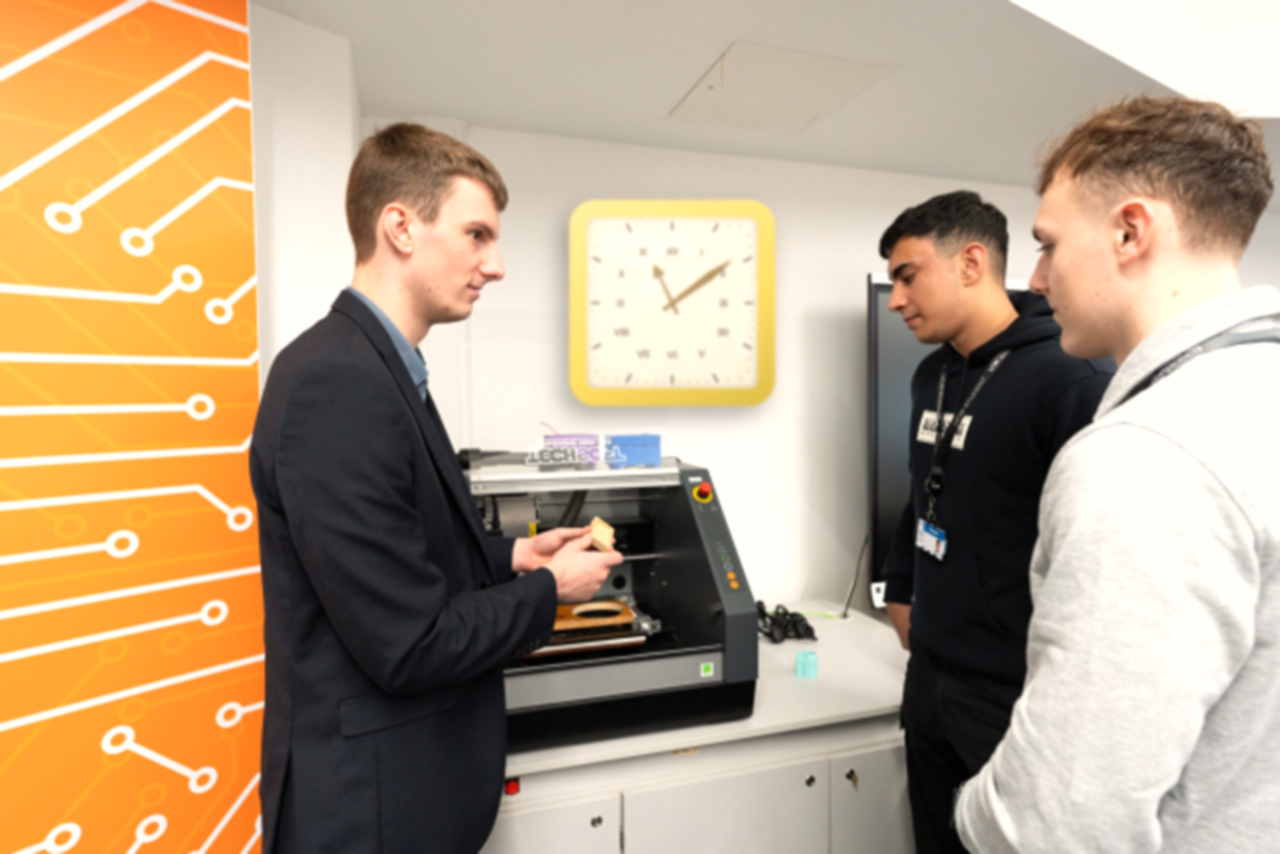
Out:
11 h 09 min
